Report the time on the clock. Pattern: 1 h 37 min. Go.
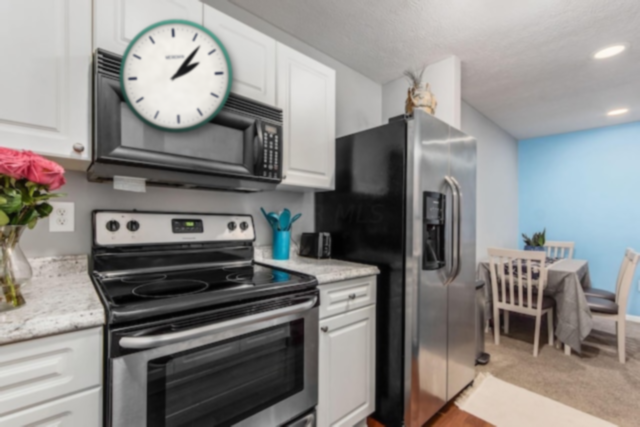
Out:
2 h 07 min
